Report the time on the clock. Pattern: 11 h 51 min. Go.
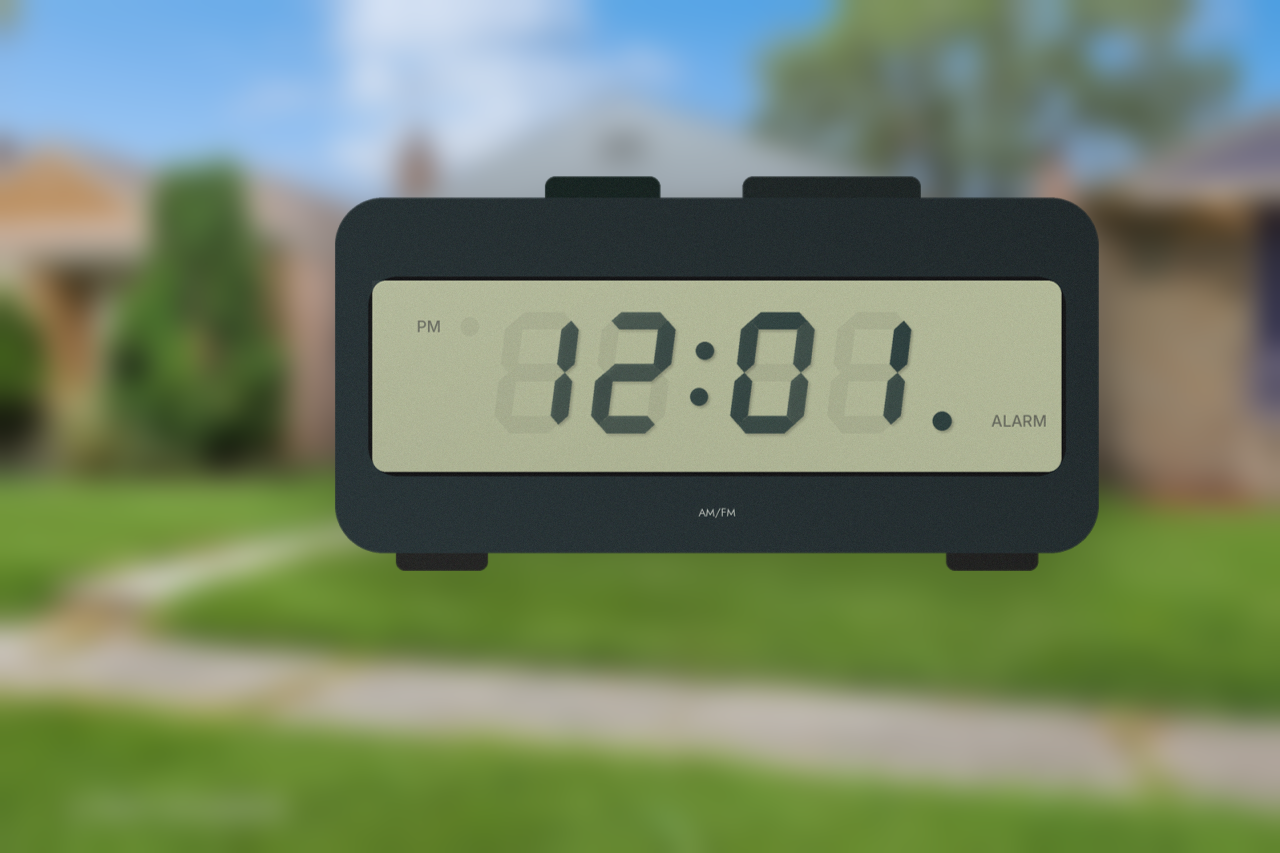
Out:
12 h 01 min
